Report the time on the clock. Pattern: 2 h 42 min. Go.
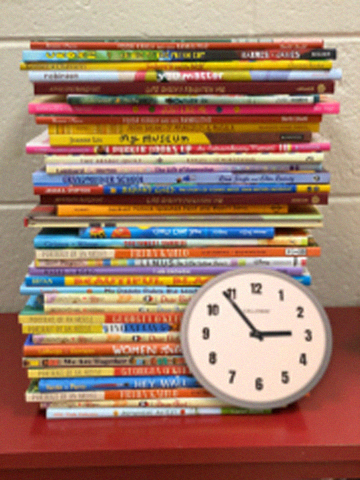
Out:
2 h 54 min
